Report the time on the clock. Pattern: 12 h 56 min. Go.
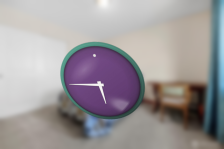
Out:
5 h 45 min
